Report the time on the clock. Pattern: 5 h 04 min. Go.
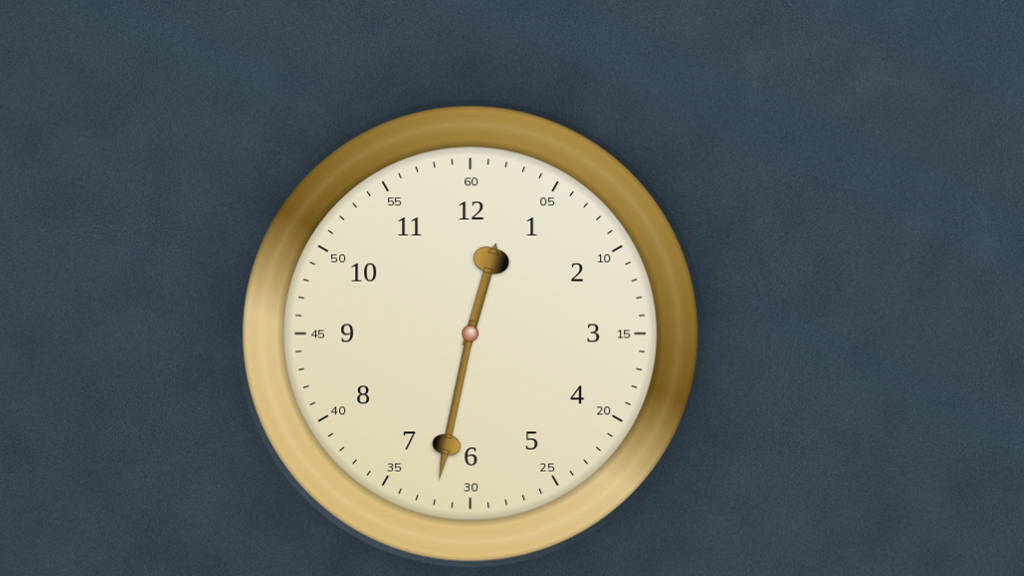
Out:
12 h 32 min
